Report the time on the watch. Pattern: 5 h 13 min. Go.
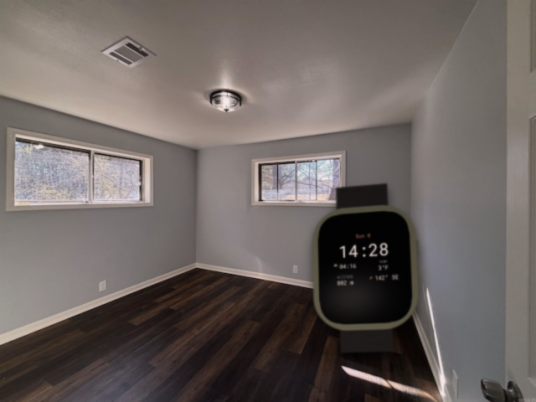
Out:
14 h 28 min
